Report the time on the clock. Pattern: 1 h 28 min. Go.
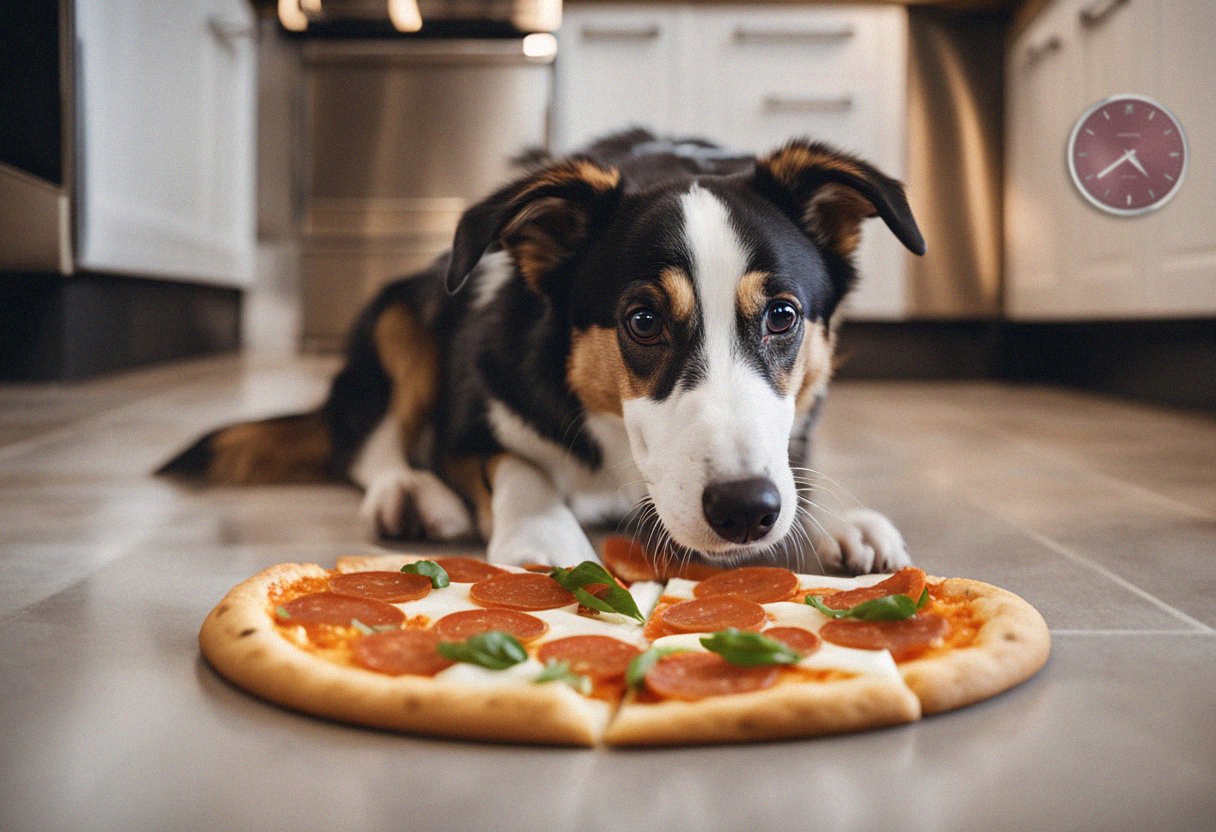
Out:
4 h 39 min
